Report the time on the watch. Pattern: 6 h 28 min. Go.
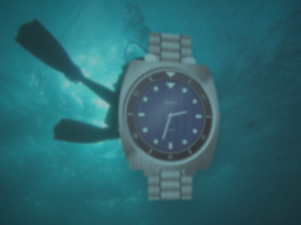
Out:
2 h 33 min
